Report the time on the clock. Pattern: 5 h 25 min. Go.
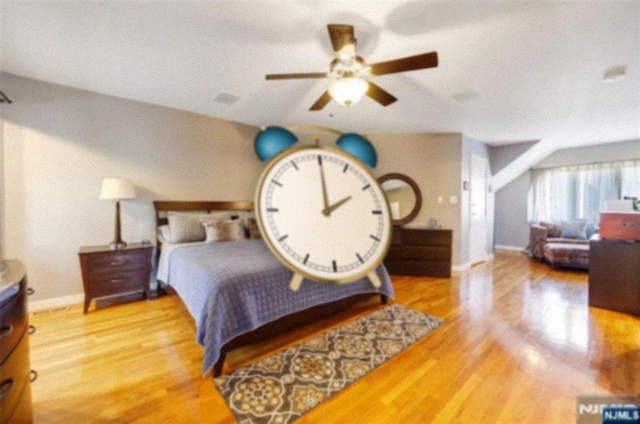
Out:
2 h 00 min
